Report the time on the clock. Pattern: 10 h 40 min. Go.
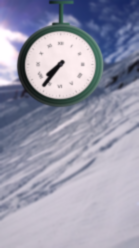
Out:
7 h 36 min
